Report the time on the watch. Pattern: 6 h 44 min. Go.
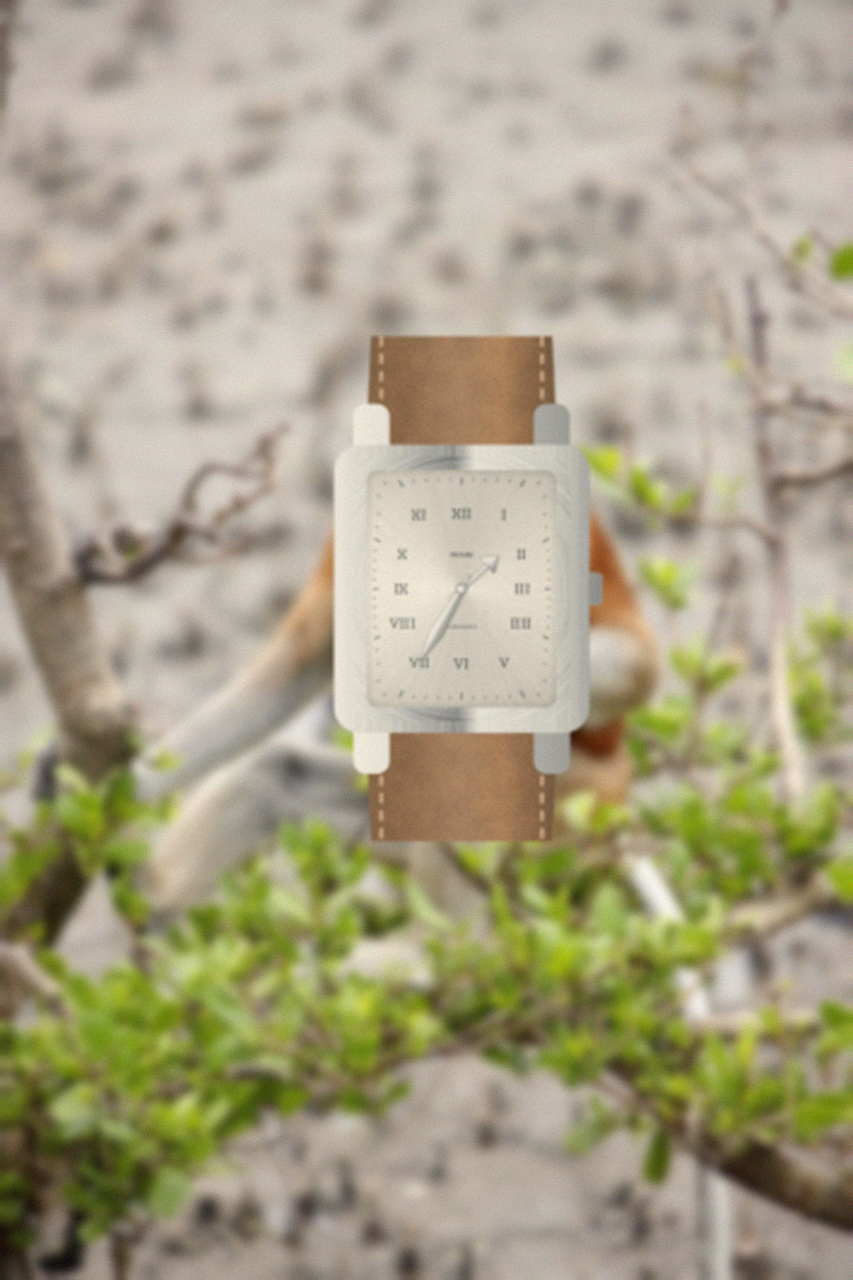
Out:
1 h 35 min
